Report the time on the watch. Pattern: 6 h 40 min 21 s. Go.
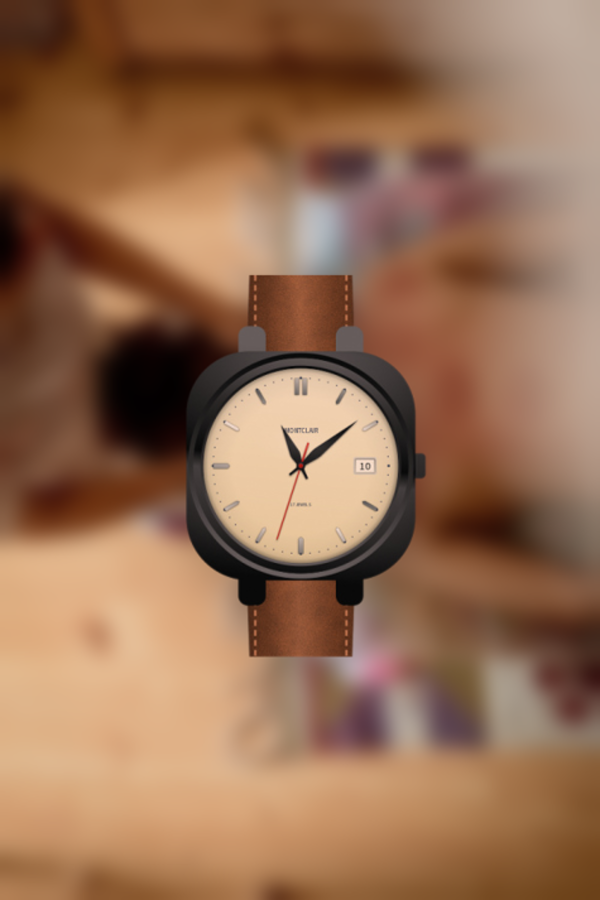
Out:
11 h 08 min 33 s
